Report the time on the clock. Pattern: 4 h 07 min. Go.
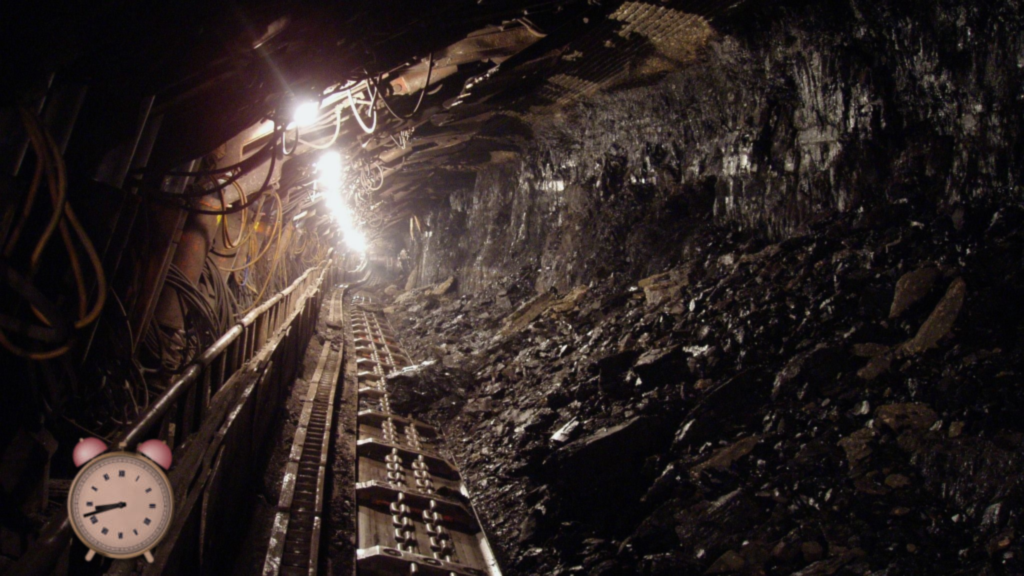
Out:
8 h 42 min
